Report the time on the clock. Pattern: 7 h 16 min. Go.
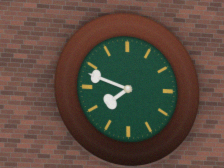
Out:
7 h 48 min
